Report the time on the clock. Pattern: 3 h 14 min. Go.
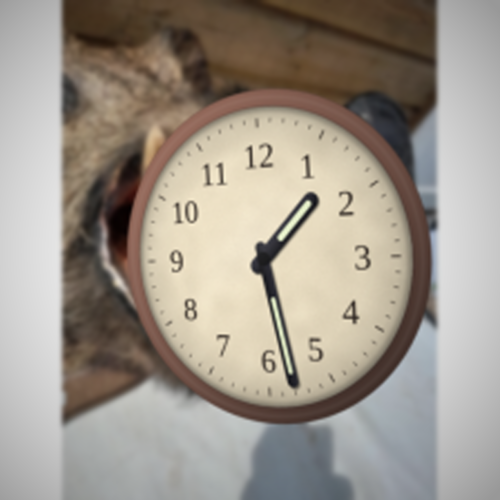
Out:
1 h 28 min
